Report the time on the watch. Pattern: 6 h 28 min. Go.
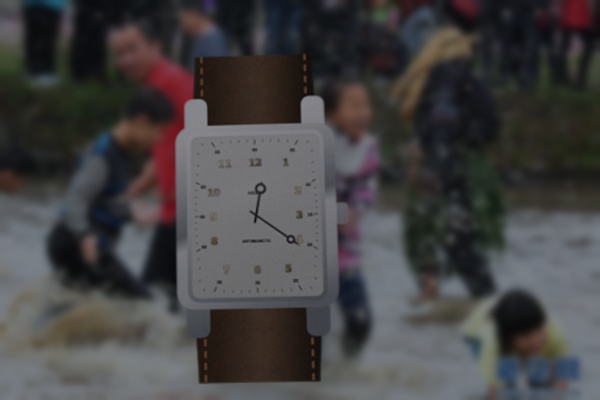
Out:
12 h 21 min
